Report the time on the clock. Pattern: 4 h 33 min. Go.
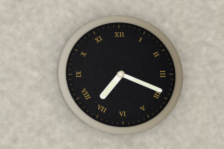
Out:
7 h 19 min
